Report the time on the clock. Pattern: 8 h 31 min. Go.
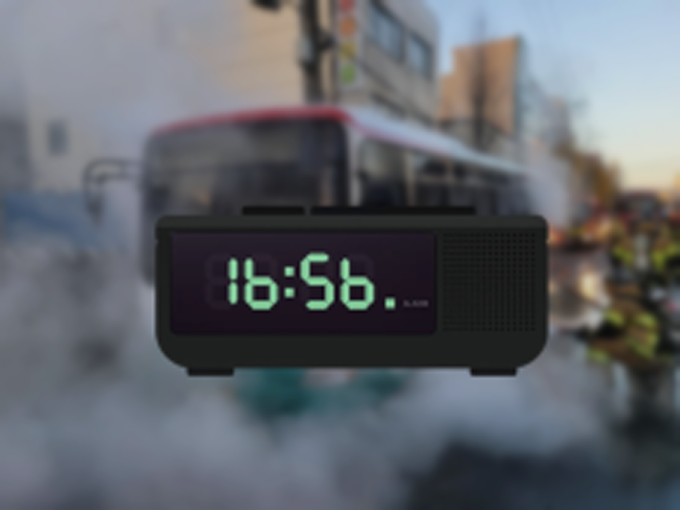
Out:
16 h 56 min
